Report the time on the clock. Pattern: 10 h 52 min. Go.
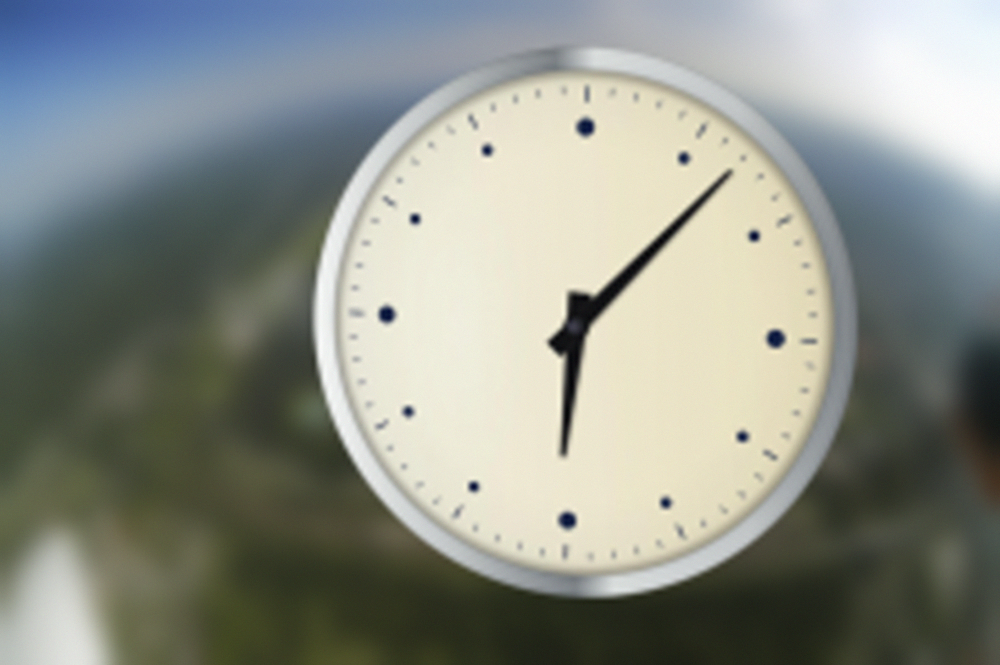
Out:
6 h 07 min
